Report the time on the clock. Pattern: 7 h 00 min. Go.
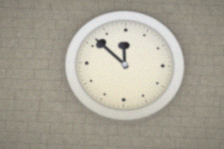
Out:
11 h 52 min
